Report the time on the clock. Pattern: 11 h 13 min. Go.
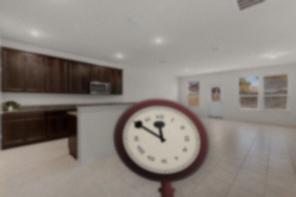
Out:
11 h 51 min
